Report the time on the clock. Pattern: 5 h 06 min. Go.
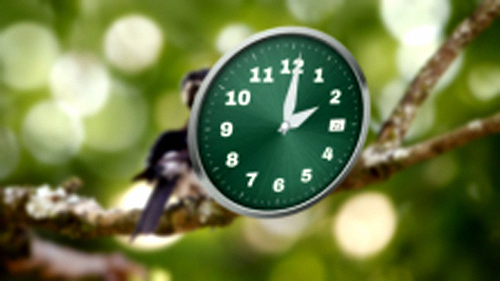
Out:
2 h 01 min
